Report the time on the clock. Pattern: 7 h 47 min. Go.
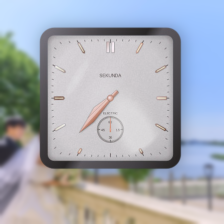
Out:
7 h 37 min
